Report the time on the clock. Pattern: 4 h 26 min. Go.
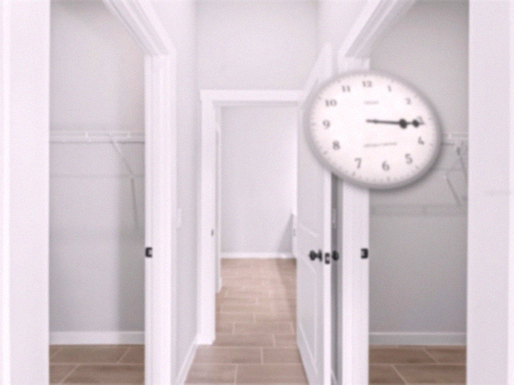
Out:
3 h 16 min
